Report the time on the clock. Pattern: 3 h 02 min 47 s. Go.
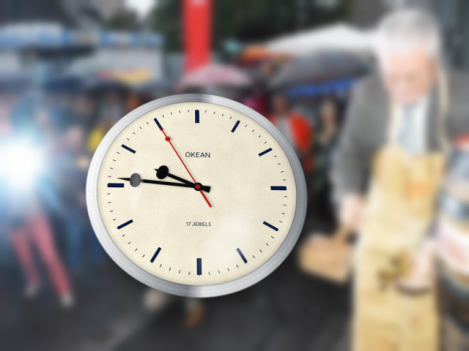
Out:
9 h 45 min 55 s
